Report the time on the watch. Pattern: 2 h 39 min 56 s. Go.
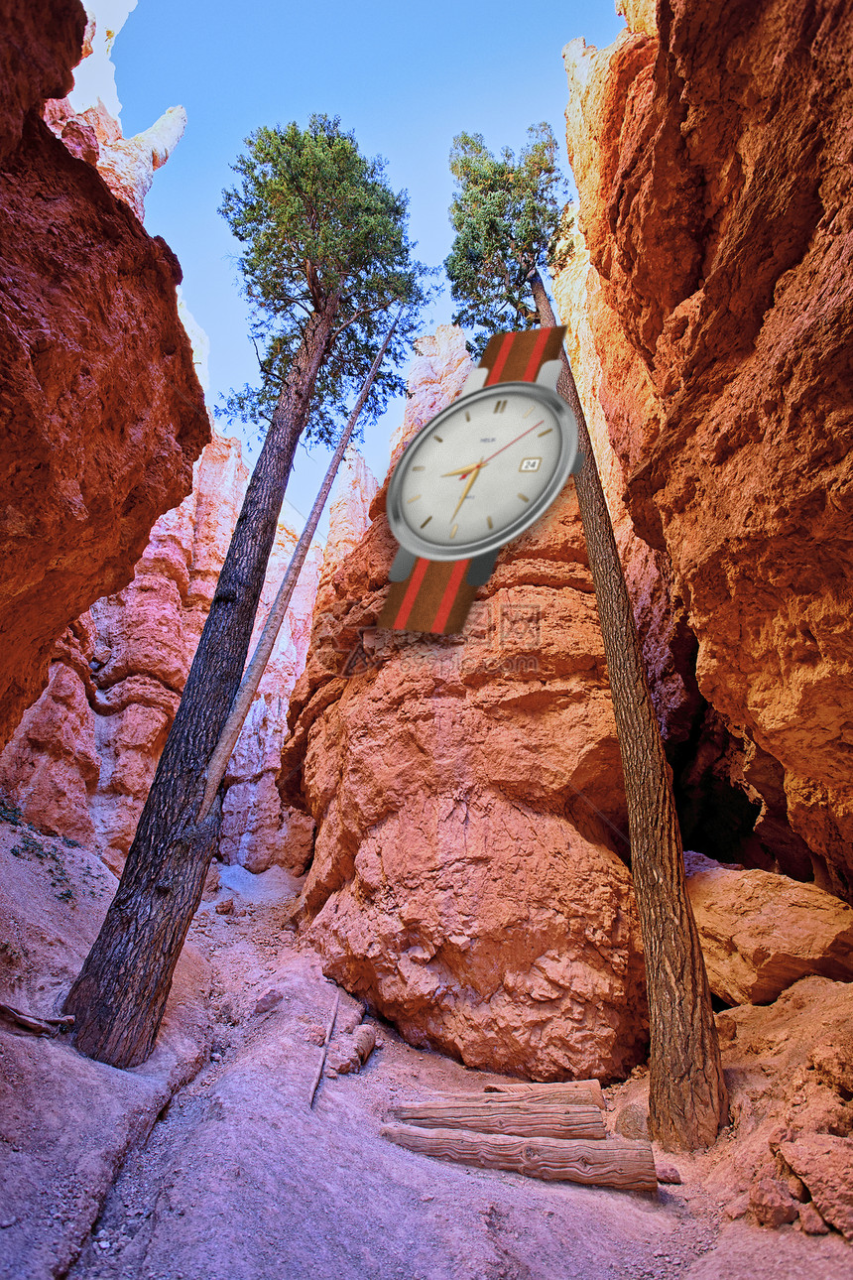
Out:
8 h 31 min 08 s
